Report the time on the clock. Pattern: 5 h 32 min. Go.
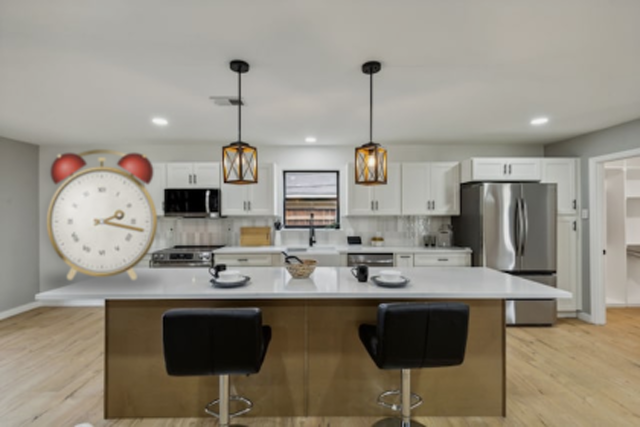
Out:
2 h 17 min
